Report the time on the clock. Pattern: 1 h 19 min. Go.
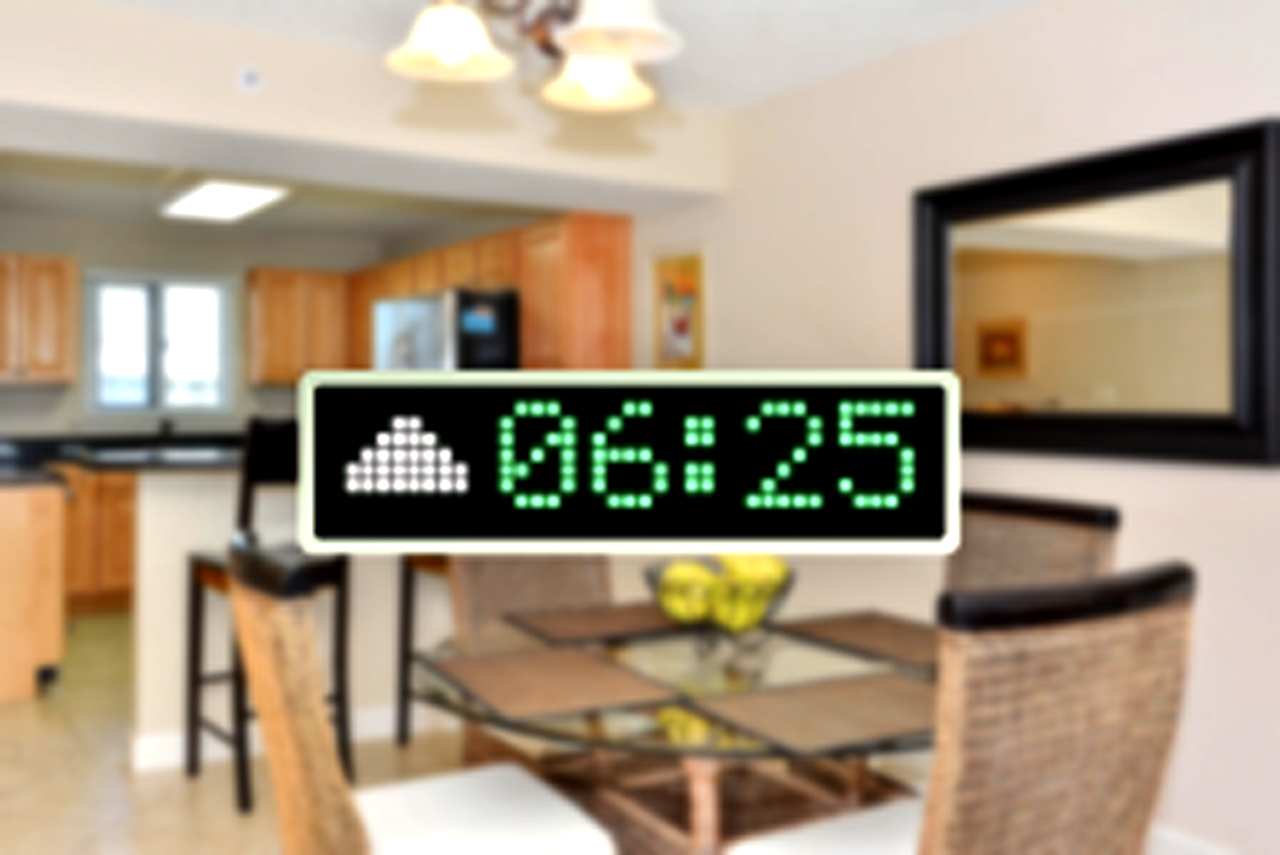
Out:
6 h 25 min
